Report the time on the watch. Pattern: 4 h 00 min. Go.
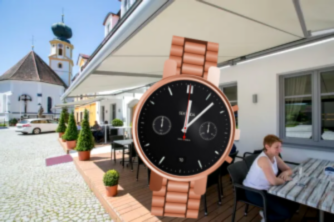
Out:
12 h 07 min
